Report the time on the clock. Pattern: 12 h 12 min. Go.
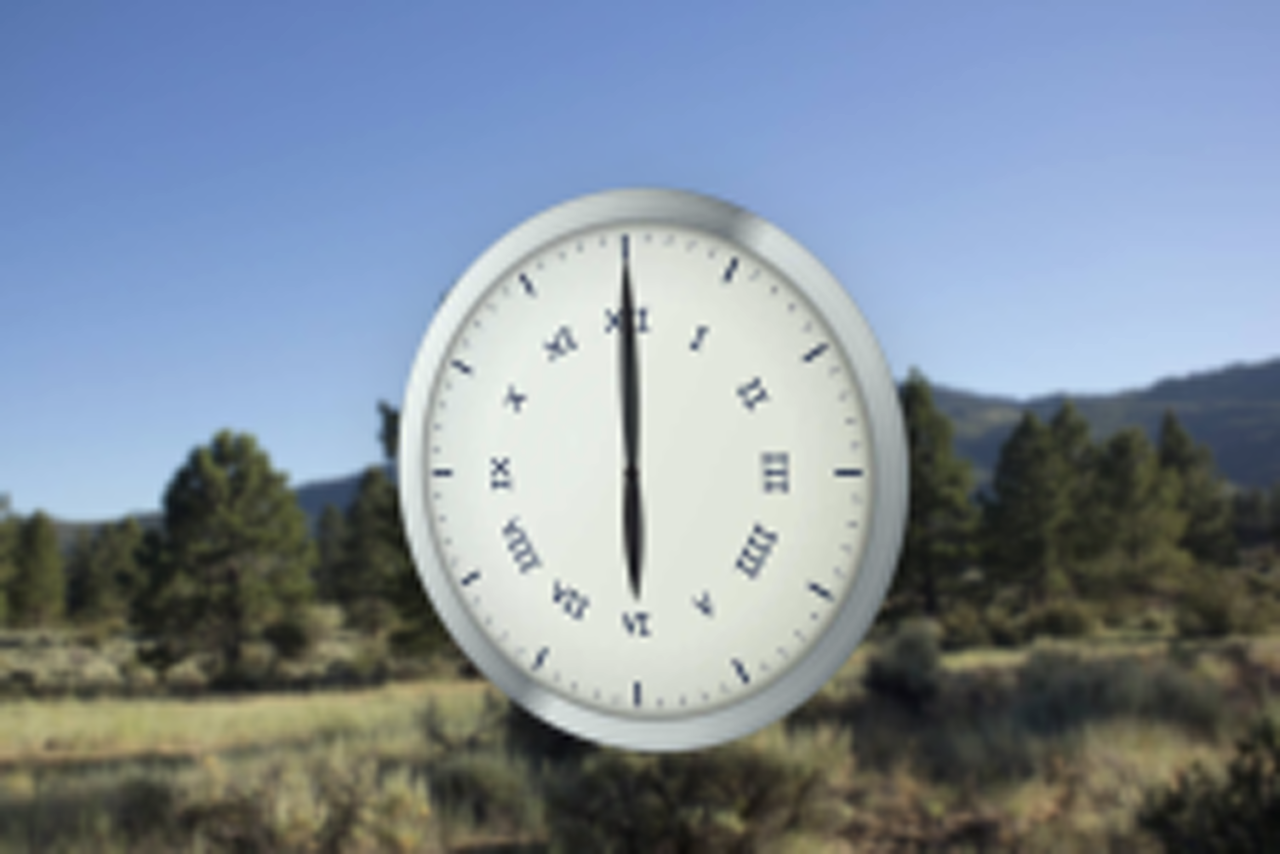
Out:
6 h 00 min
